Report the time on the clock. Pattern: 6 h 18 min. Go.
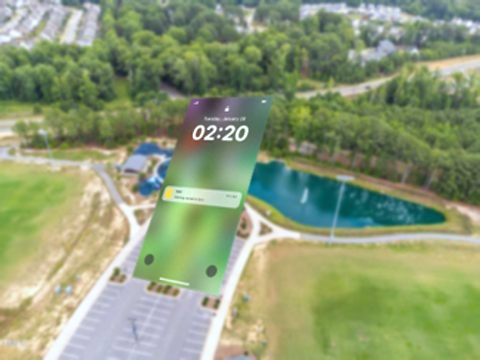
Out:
2 h 20 min
